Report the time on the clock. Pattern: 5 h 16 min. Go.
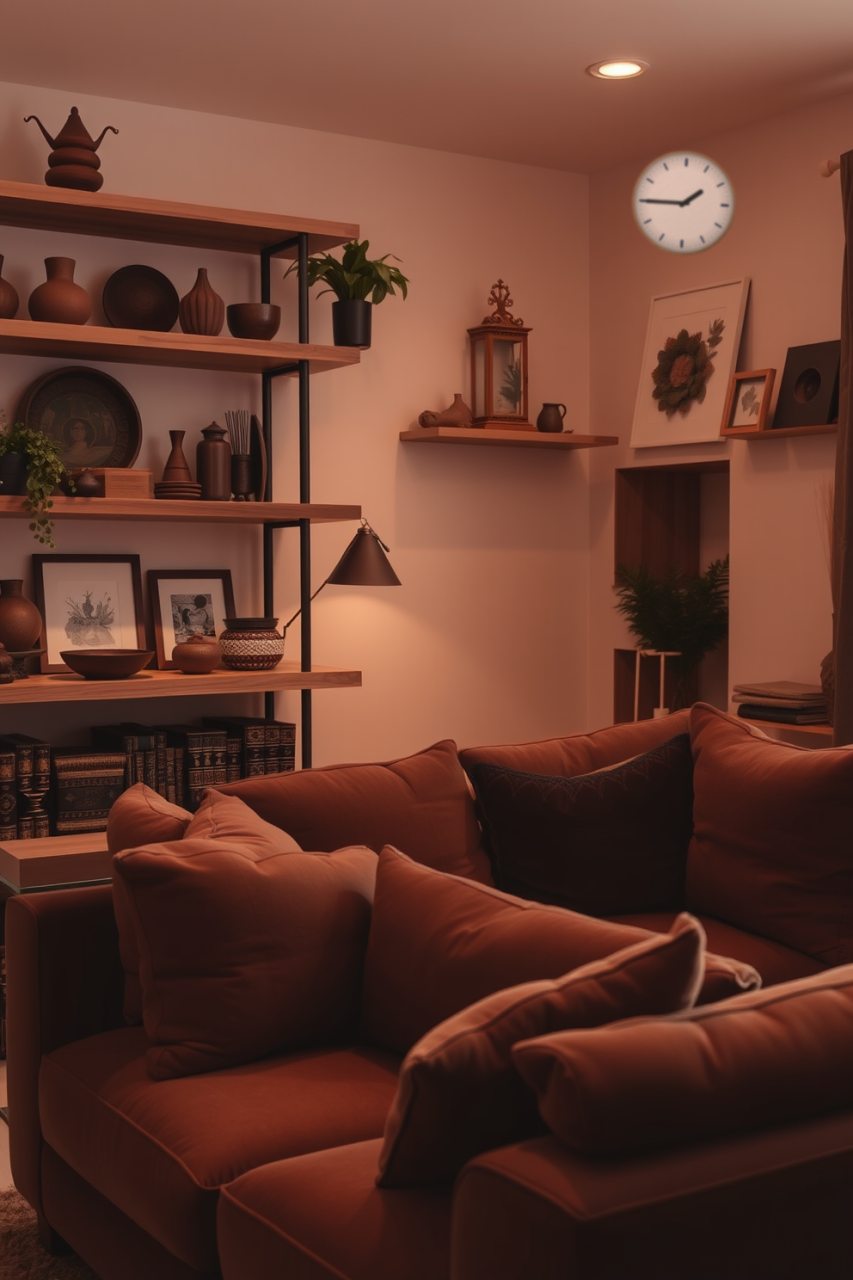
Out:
1 h 45 min
